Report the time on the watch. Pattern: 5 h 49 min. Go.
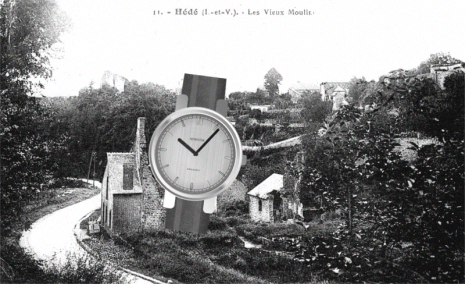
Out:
10 h 06 min
